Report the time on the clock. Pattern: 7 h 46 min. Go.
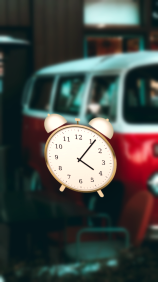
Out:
4 h 06 min
